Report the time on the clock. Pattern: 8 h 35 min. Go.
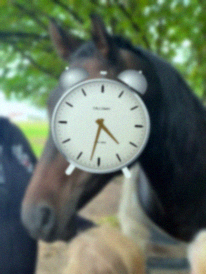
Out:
4 h 32 min
